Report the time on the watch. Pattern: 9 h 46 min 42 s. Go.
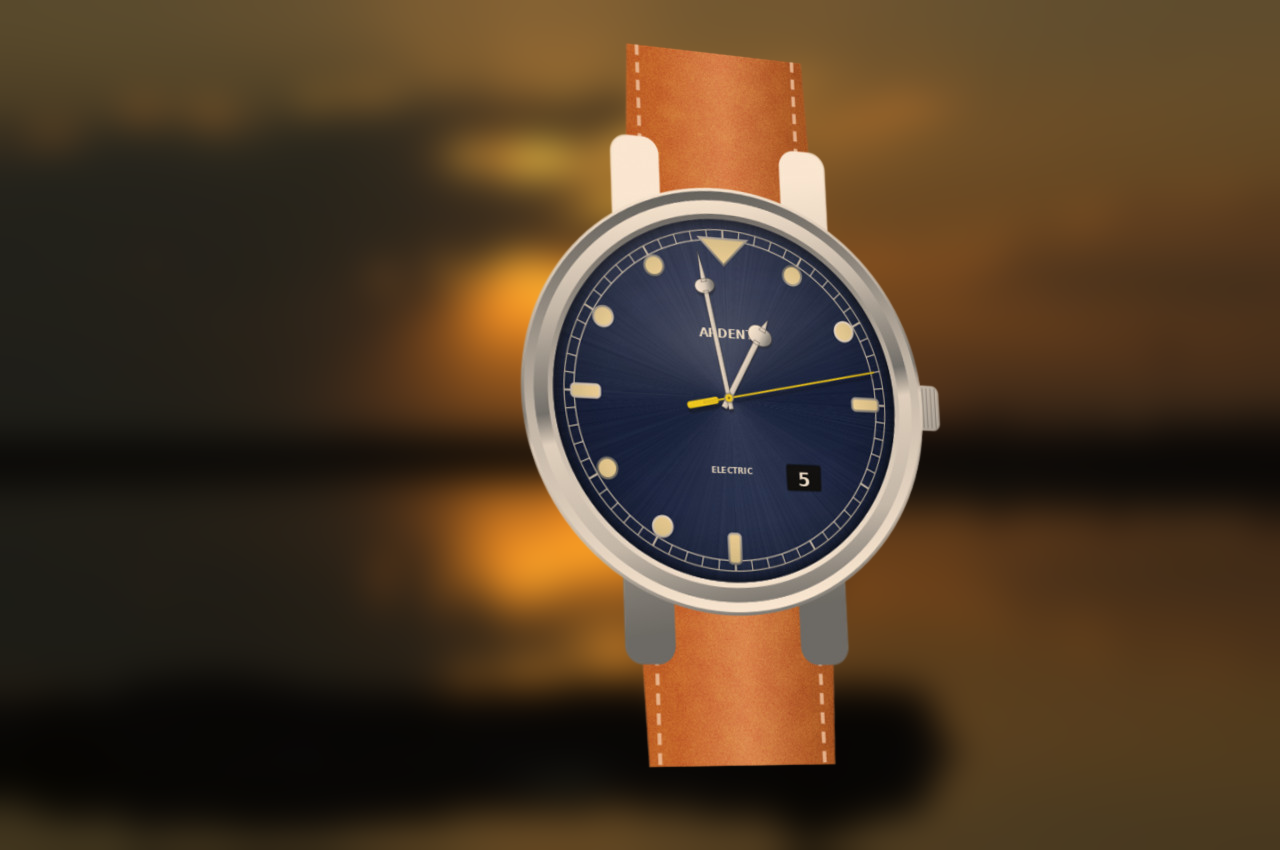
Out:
12 h 58 min 13 s
